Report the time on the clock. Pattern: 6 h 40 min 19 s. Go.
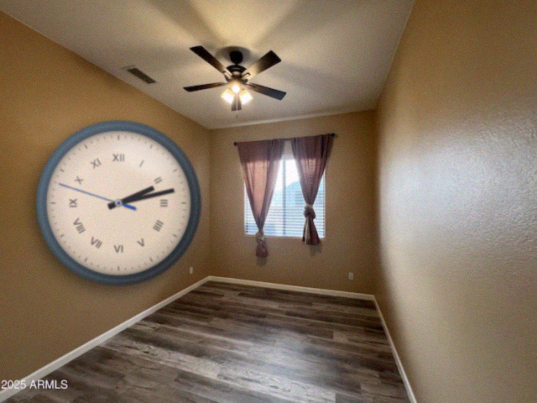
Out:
2 h 12 min 48 s
